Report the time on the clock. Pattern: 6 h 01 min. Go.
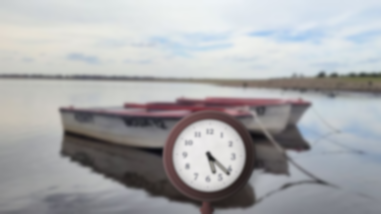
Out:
5 h 22 min
